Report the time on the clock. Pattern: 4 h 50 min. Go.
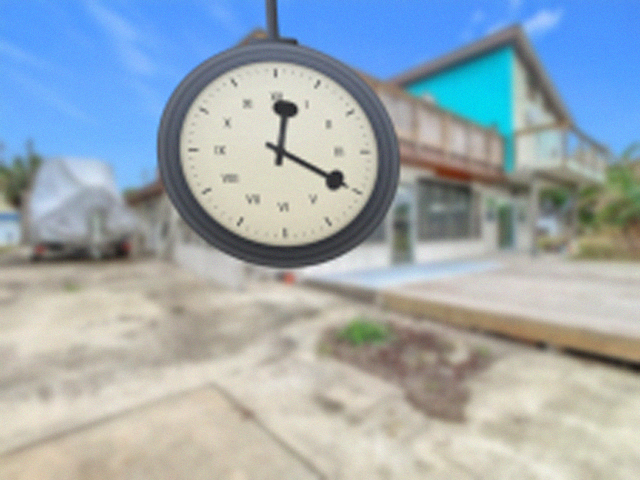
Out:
12 h 20 min
